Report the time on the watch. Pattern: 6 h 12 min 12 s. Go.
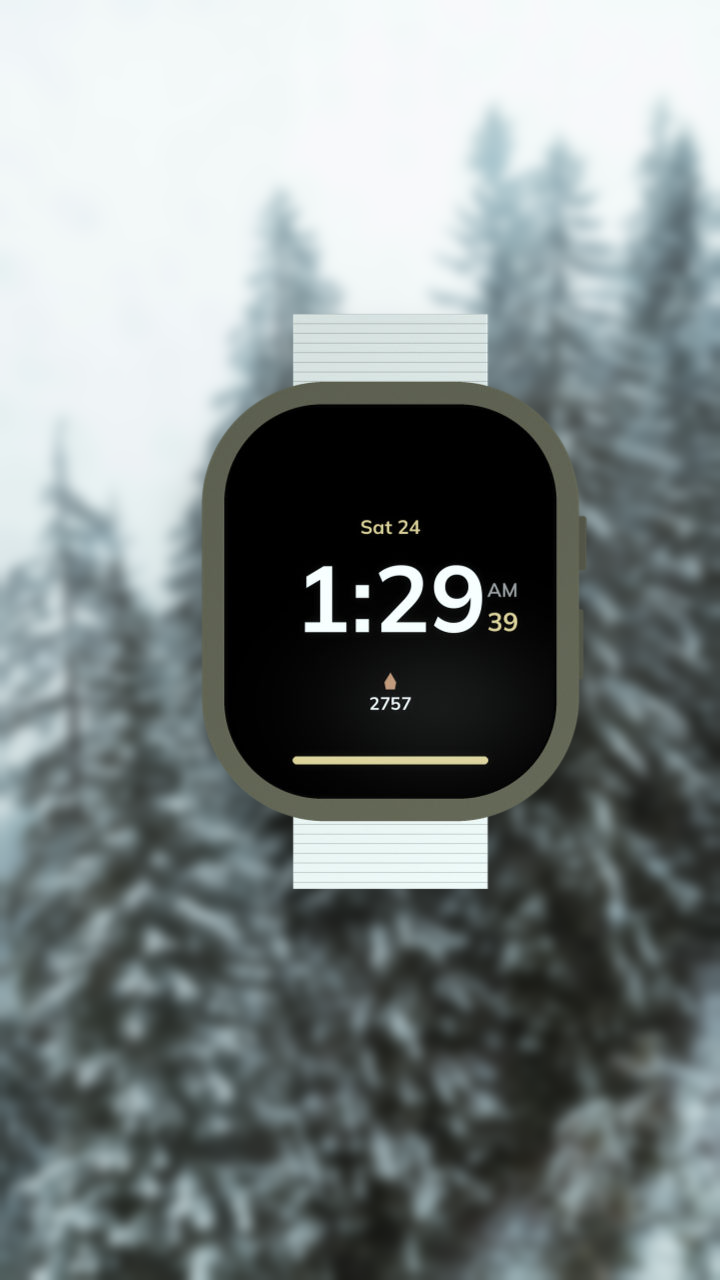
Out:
1 h 29 min 39 s
